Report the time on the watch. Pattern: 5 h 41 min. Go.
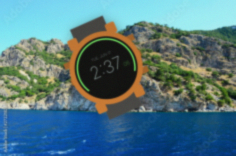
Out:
2 h 37 min
